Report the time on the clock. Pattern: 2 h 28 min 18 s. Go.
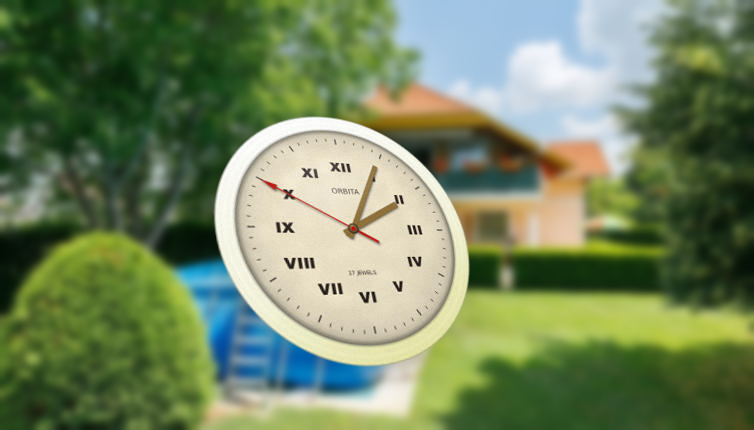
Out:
2 h 04 min 50 s
